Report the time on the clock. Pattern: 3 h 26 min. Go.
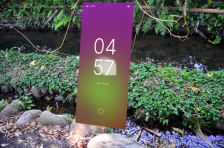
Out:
4 h 57 min
